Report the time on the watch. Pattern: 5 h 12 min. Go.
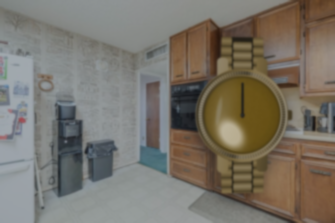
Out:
12 h 00 min
